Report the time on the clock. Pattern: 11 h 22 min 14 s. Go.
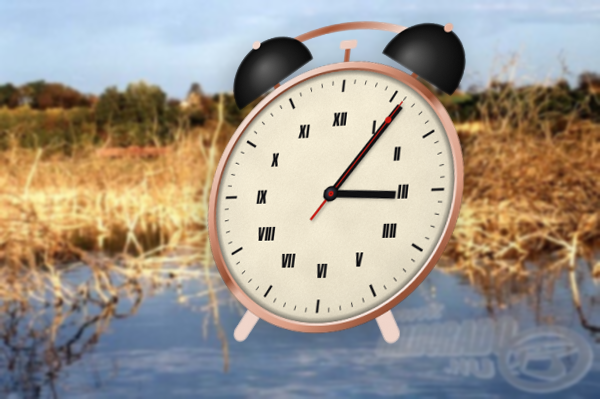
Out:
3 h 06 min 06 s
